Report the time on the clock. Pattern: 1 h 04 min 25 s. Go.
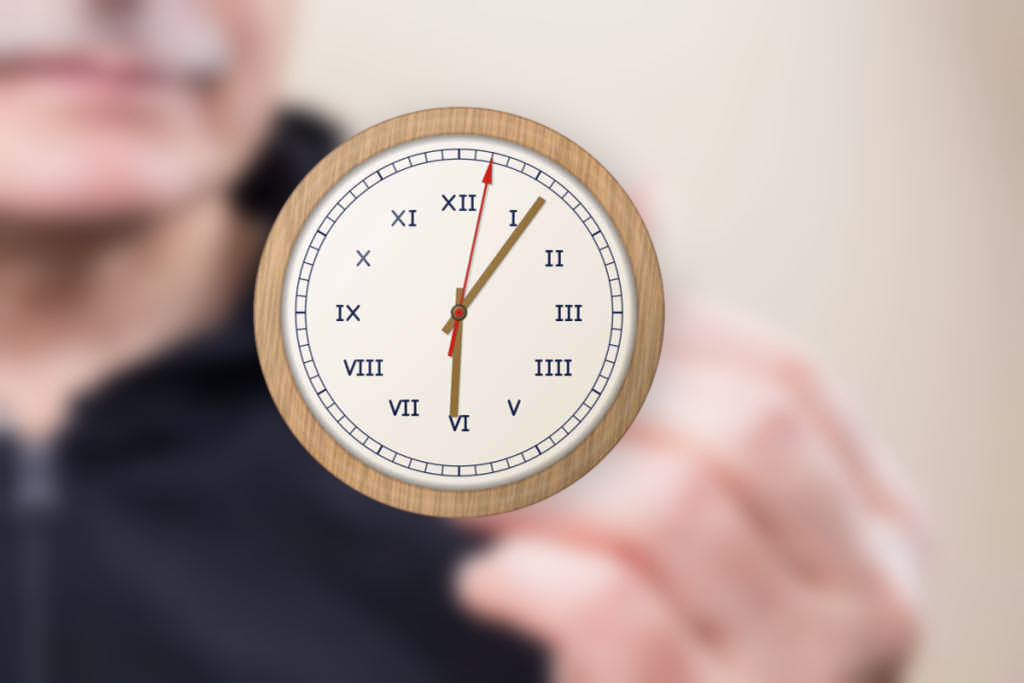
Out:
6 h 06 min 02 s
